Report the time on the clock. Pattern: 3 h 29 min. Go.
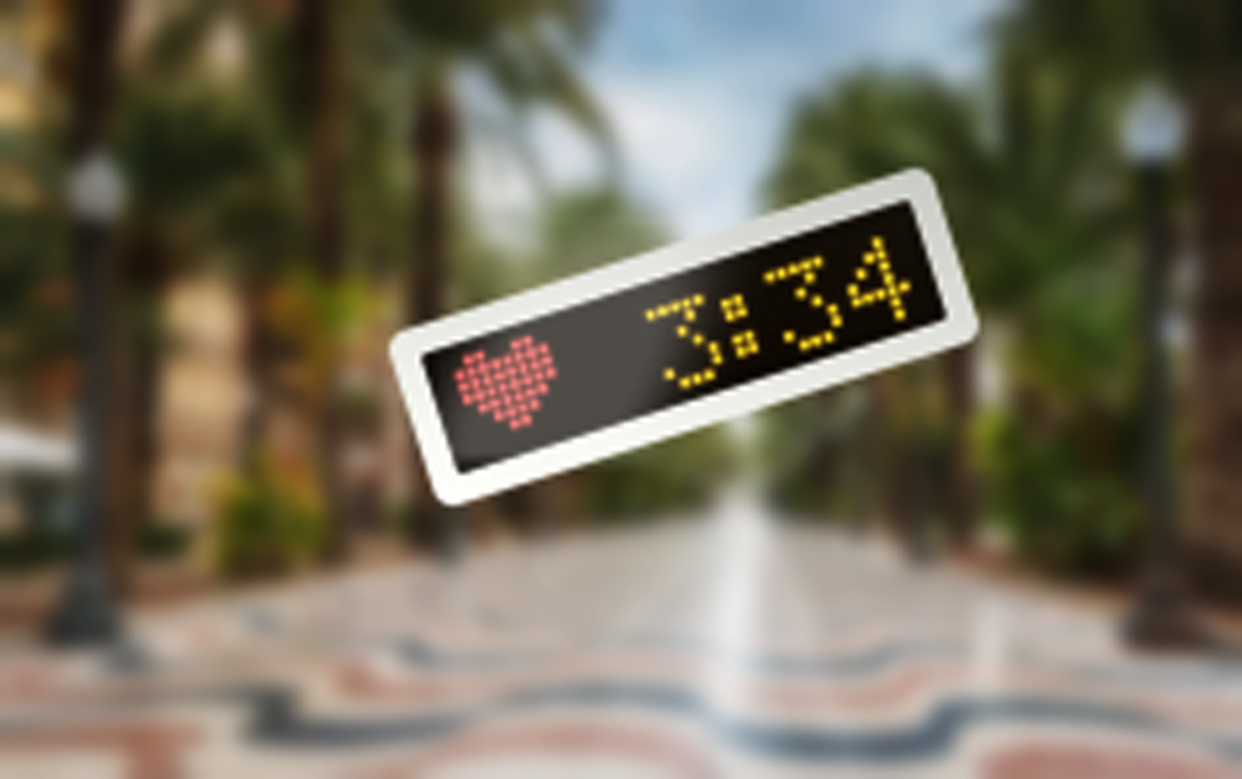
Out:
3 h 34 min
